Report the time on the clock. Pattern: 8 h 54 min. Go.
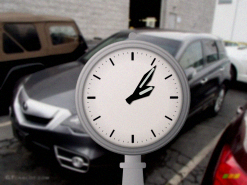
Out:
2 h 06 min
